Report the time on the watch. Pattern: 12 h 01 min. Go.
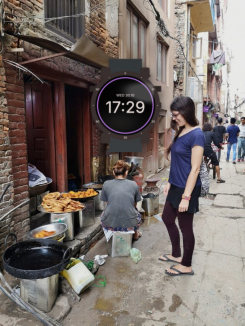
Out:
17 h 29 min
